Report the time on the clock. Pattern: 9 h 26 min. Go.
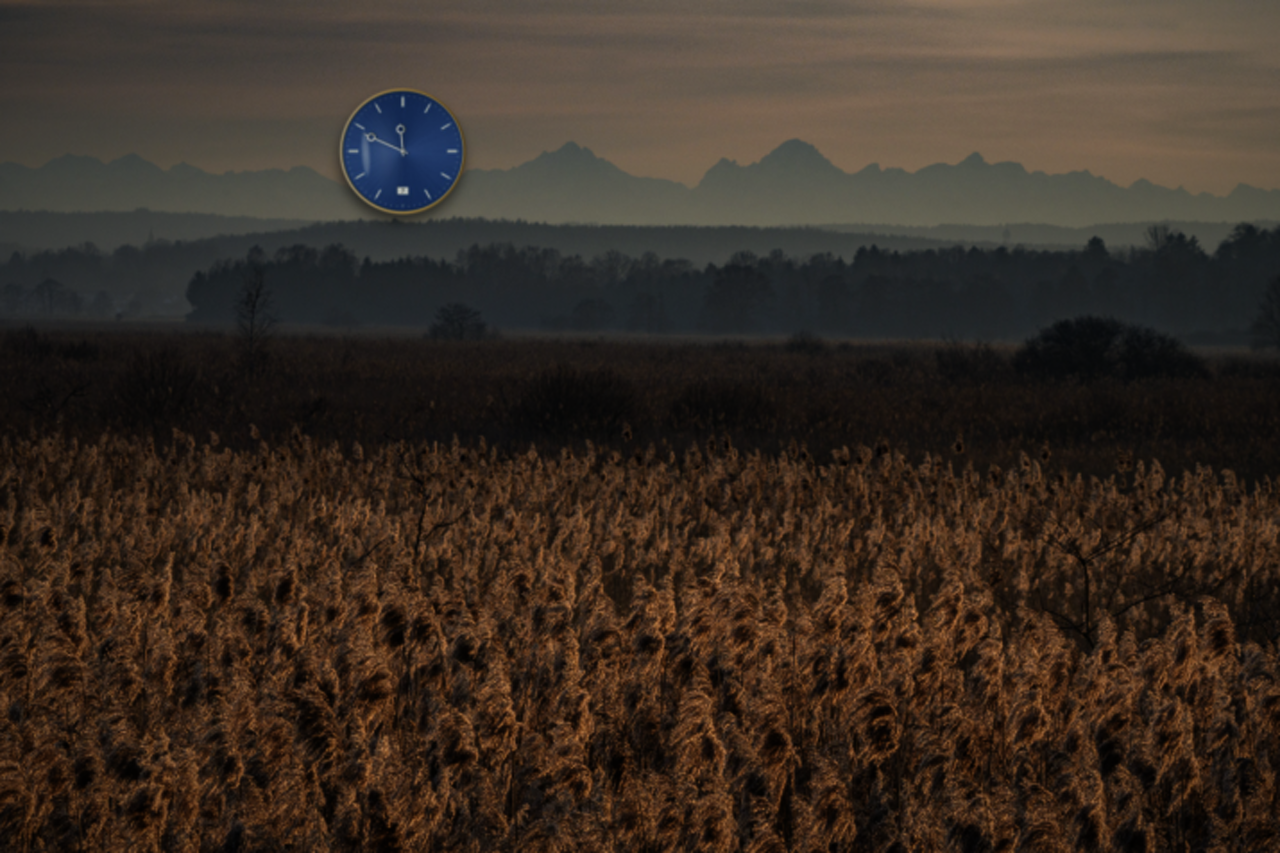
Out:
11 h 49 min
